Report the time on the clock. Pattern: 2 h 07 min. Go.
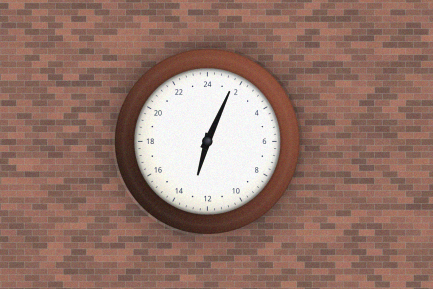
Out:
13 h 04 min
